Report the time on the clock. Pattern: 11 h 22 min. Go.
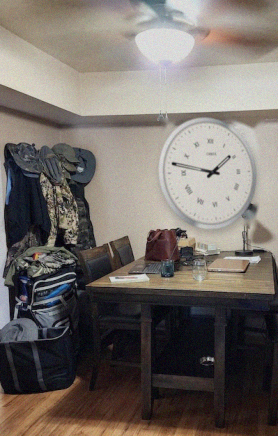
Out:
1 h 47 min
